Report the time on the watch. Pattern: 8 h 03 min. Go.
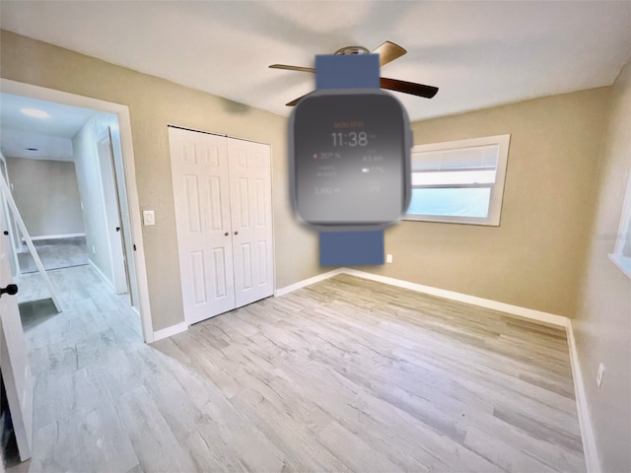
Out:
11 h 38 min
